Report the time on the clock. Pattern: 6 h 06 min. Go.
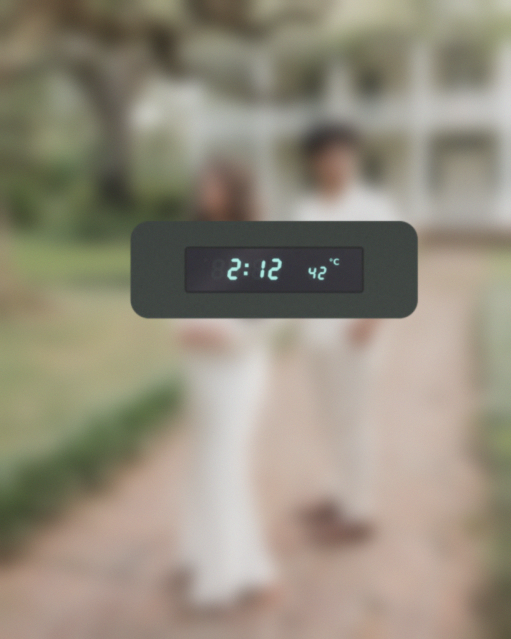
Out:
2 h 12 min
